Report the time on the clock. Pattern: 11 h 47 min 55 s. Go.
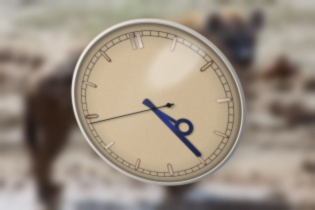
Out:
4 h 24 min 44 s
